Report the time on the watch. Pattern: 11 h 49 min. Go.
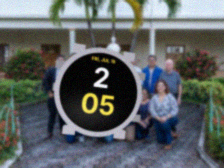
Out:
2 h 05 min
